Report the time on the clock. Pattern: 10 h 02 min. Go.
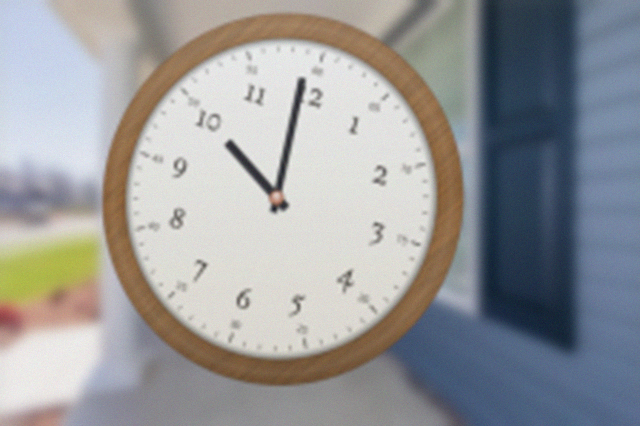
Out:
9 h 59 min
